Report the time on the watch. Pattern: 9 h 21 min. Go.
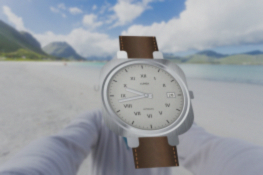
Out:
9 h 43 min
